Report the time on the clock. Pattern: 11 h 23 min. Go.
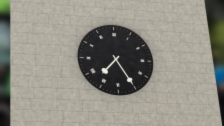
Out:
7 h 25 min
